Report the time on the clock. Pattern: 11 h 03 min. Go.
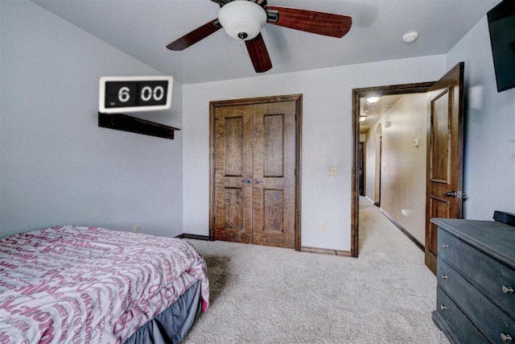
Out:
6 h 00 min
